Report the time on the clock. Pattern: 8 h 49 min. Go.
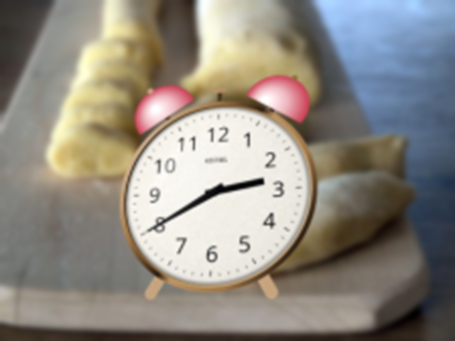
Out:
2 h 40 min
